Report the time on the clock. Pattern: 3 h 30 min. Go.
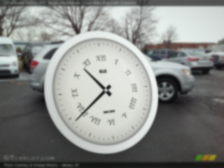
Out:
10 h 39 min
